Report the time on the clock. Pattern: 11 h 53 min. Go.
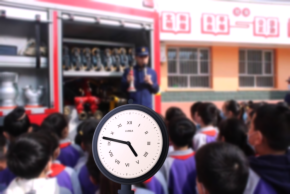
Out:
4 h 47 min
